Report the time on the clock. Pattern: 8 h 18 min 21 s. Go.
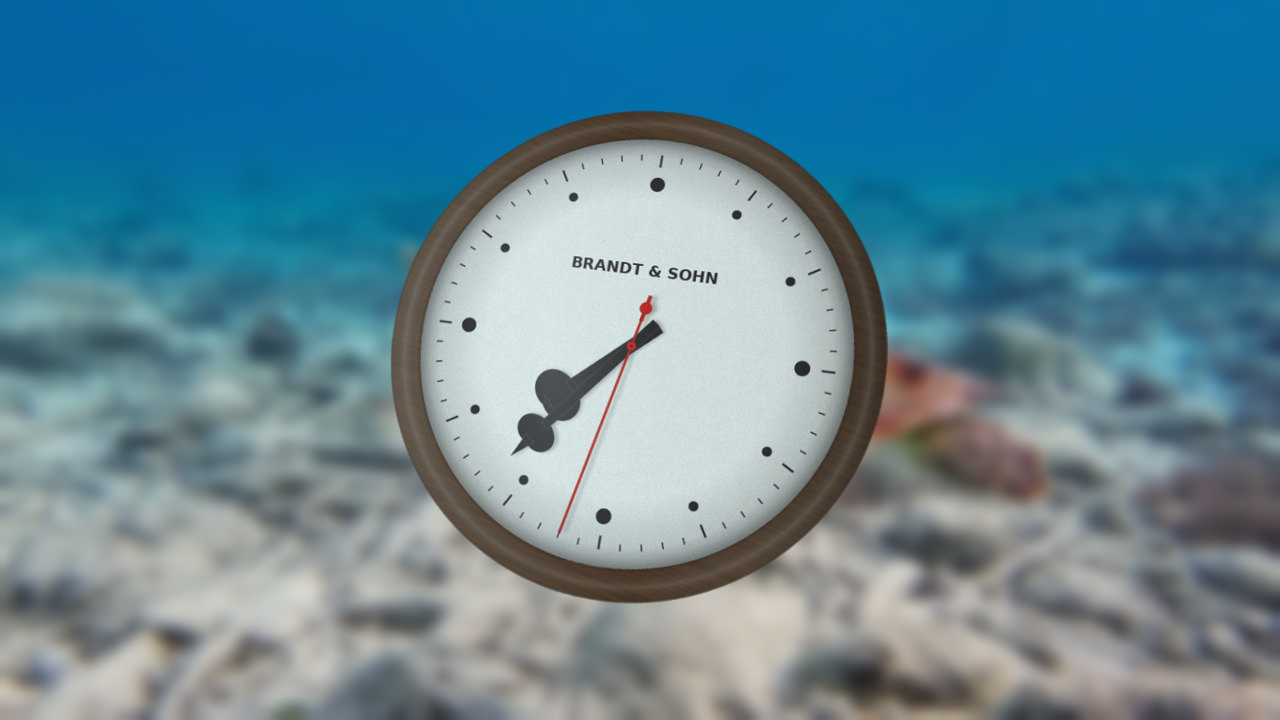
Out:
7 h 36 min 32 s
